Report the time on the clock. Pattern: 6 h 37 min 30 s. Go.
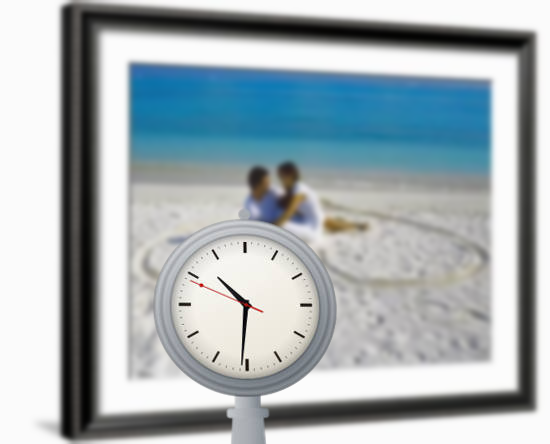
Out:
10 h 30 min 49 s
